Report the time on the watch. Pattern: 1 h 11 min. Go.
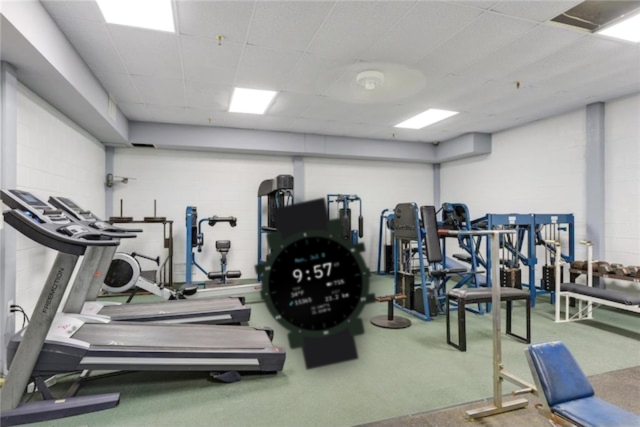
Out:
9 h 57 min
